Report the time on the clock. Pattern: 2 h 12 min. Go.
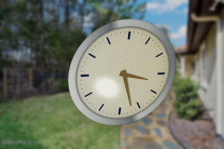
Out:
3 h 27 min
